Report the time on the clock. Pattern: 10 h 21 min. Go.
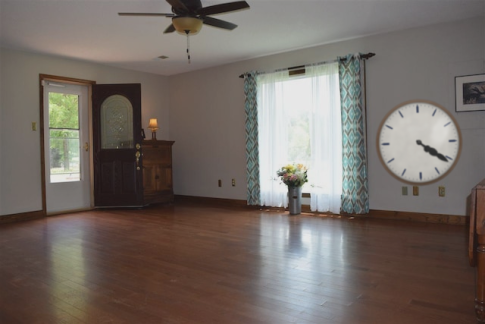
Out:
4 h 21 min
